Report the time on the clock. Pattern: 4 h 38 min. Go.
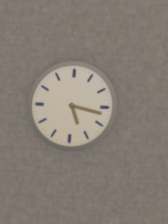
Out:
5 h 17 min
